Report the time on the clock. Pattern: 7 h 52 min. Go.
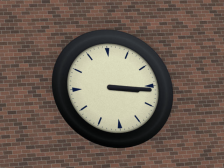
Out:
3 h 16 min
